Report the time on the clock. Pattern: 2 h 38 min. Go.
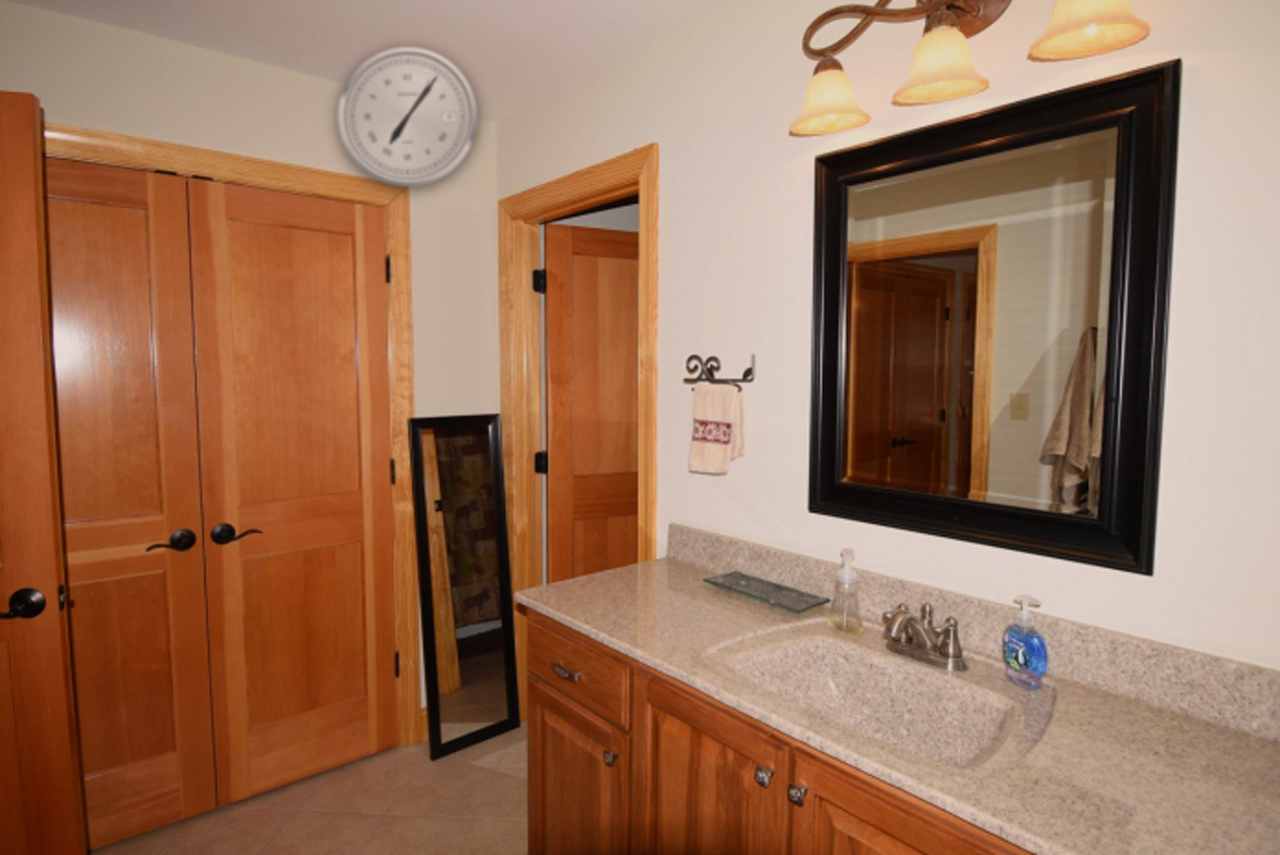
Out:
7 h 06 min
